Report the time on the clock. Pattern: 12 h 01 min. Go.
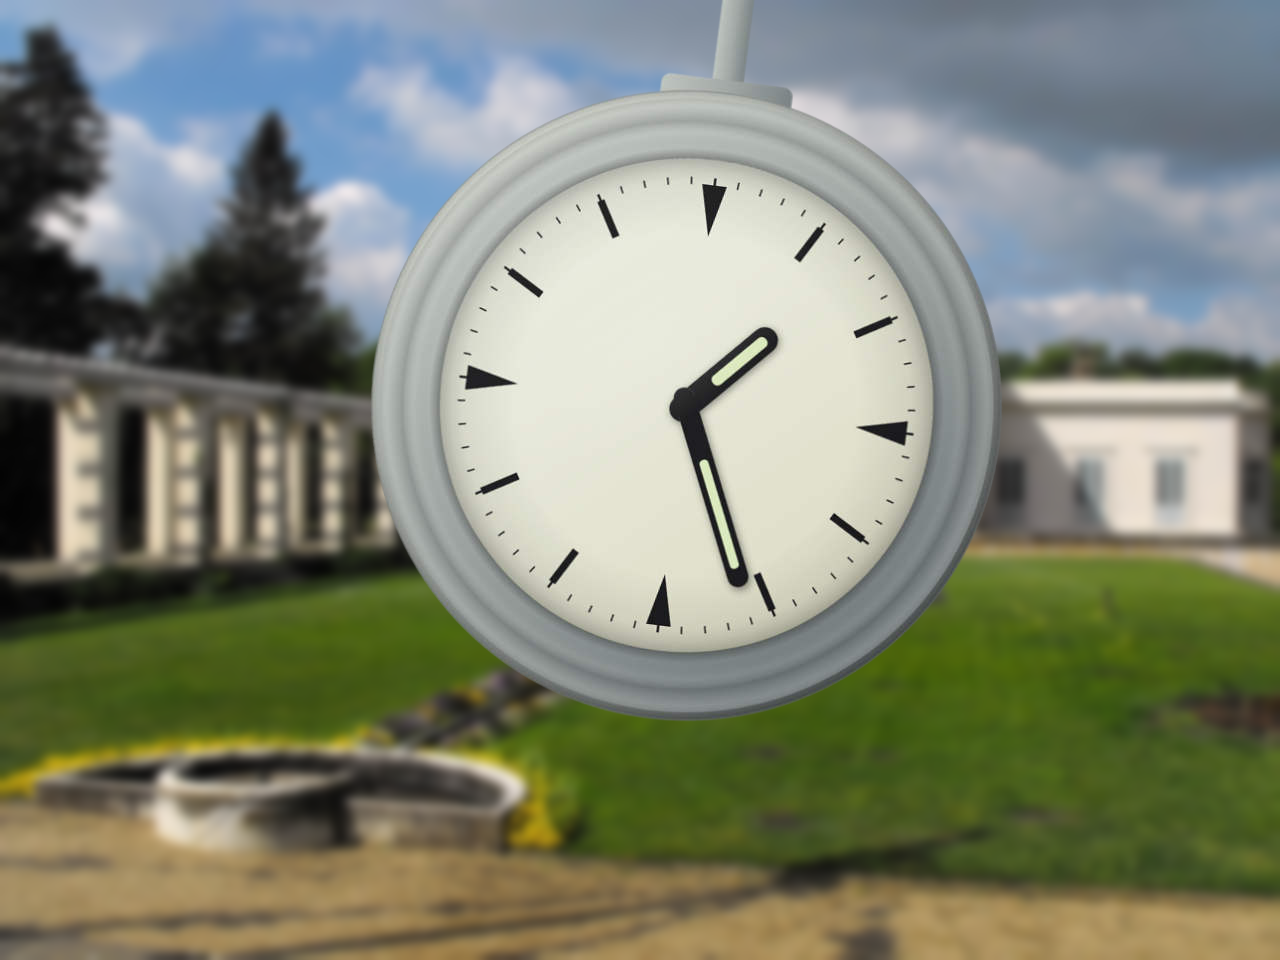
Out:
1 h 26 min
